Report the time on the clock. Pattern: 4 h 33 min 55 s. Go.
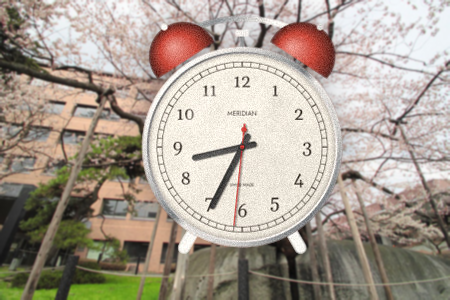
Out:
8 h 34 min 31 s
